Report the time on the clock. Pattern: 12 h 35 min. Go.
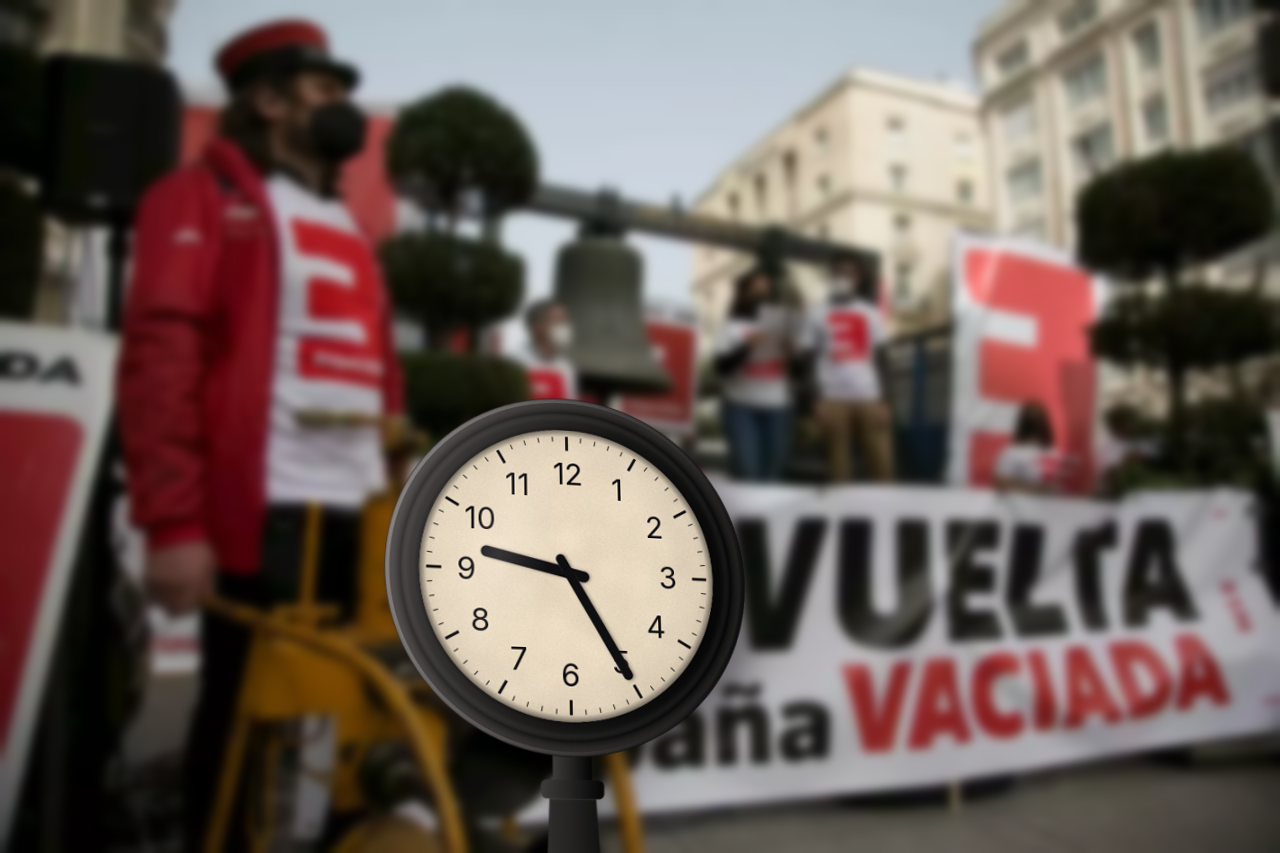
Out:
9 h 25 min
